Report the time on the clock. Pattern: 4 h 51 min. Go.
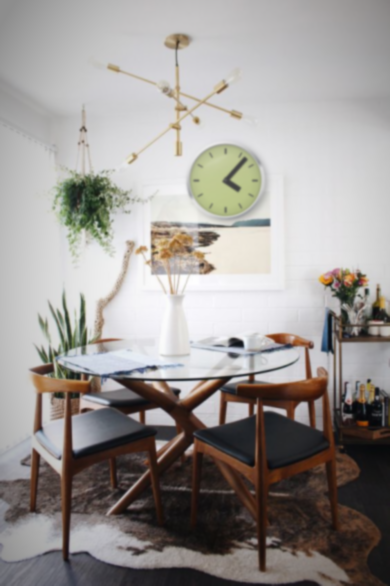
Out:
4 h 07 min
